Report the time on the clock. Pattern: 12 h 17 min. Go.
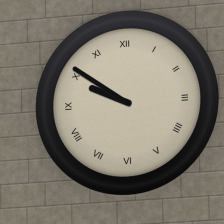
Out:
9 h 51 min
